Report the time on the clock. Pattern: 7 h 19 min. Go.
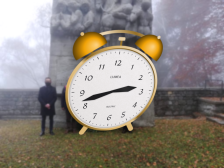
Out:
2 h 42 min
